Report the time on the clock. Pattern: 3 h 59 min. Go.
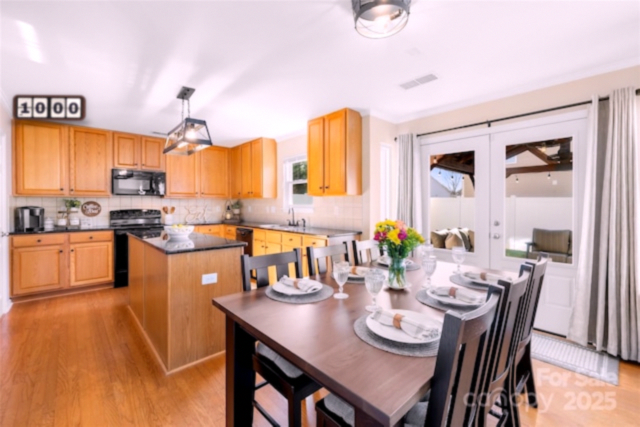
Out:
10 h 00 min
